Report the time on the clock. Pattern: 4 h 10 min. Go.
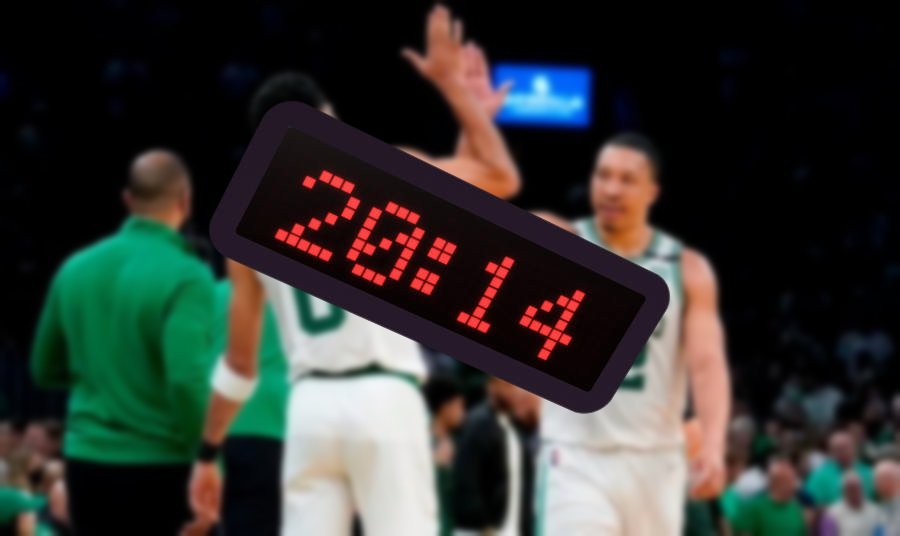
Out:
20 h 14 min
